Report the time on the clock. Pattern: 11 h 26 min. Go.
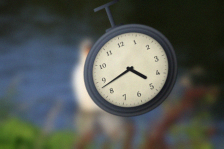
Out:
4 h 43 min
